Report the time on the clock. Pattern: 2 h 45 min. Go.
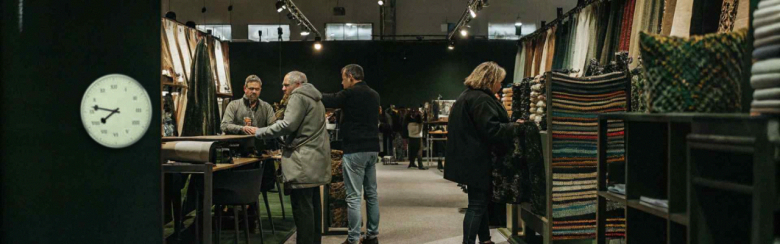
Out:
7 h 47 min
